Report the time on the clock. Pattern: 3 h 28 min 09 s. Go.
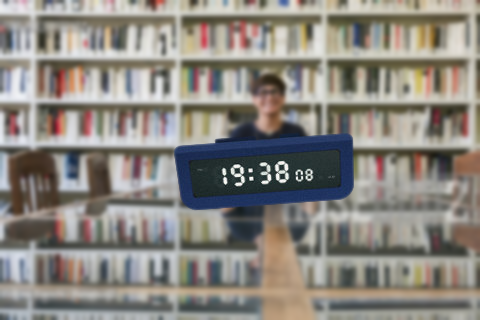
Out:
19 h 38 min 08 s
